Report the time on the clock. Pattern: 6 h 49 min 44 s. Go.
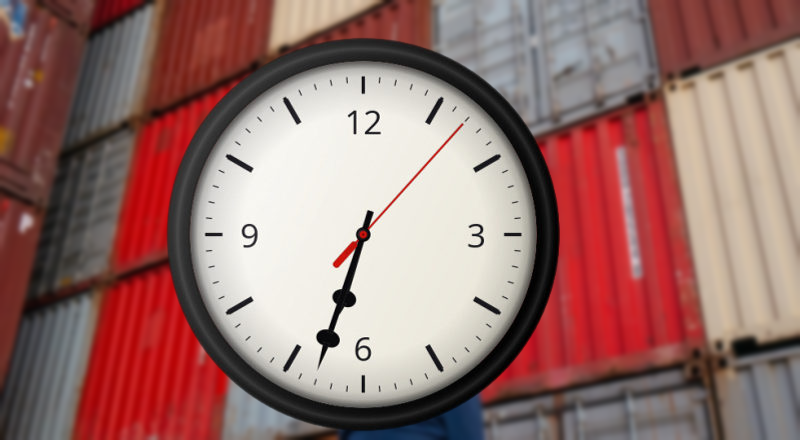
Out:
6 h 33 min 07 s
